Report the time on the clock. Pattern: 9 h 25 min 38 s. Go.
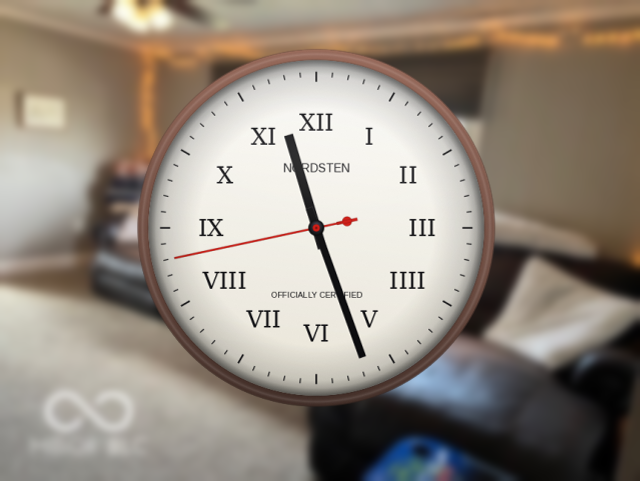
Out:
11 h 26 min 43 s
